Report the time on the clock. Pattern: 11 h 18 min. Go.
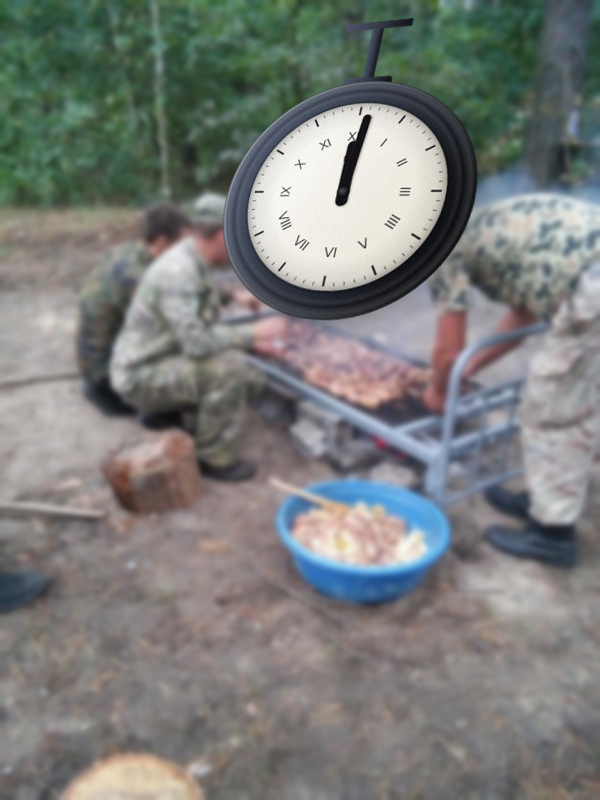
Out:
12 h 01 min
